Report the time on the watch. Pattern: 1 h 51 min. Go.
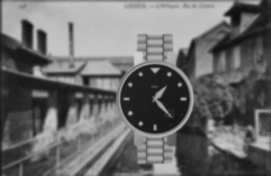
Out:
1 h 23 min
